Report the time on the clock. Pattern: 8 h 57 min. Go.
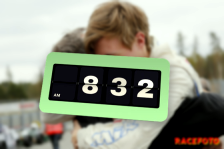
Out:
8 h 32 min
